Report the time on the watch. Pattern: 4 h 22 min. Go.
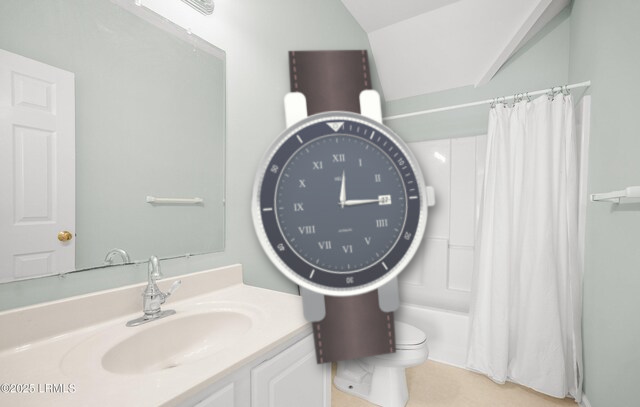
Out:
12 h 15 min
